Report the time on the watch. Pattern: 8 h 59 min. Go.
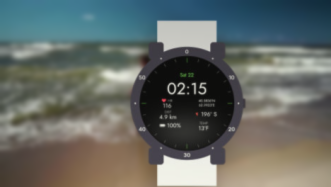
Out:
2 h 15 min
